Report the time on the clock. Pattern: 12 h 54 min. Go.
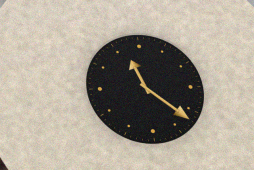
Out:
11 h 22 min
